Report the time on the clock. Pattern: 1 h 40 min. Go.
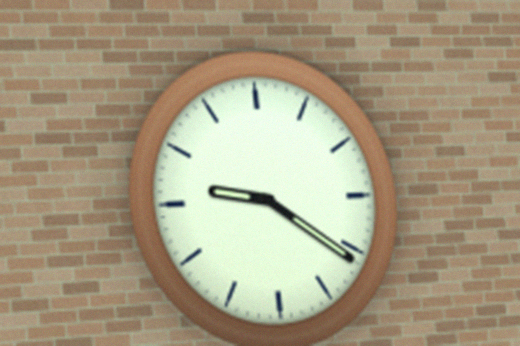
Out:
9 h 21 min
